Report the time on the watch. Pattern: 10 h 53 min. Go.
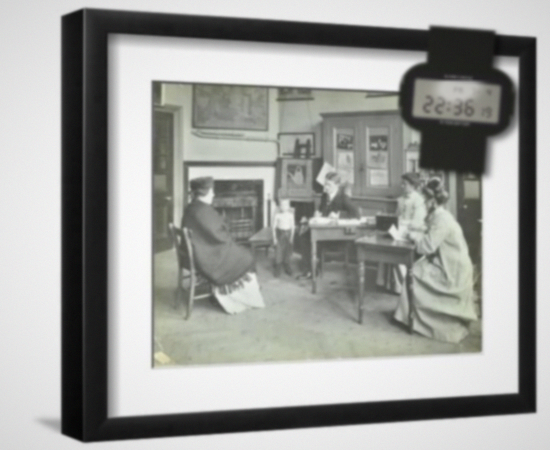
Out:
22 h 36 min
